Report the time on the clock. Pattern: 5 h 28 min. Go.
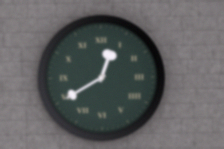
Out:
12 h 40 min
